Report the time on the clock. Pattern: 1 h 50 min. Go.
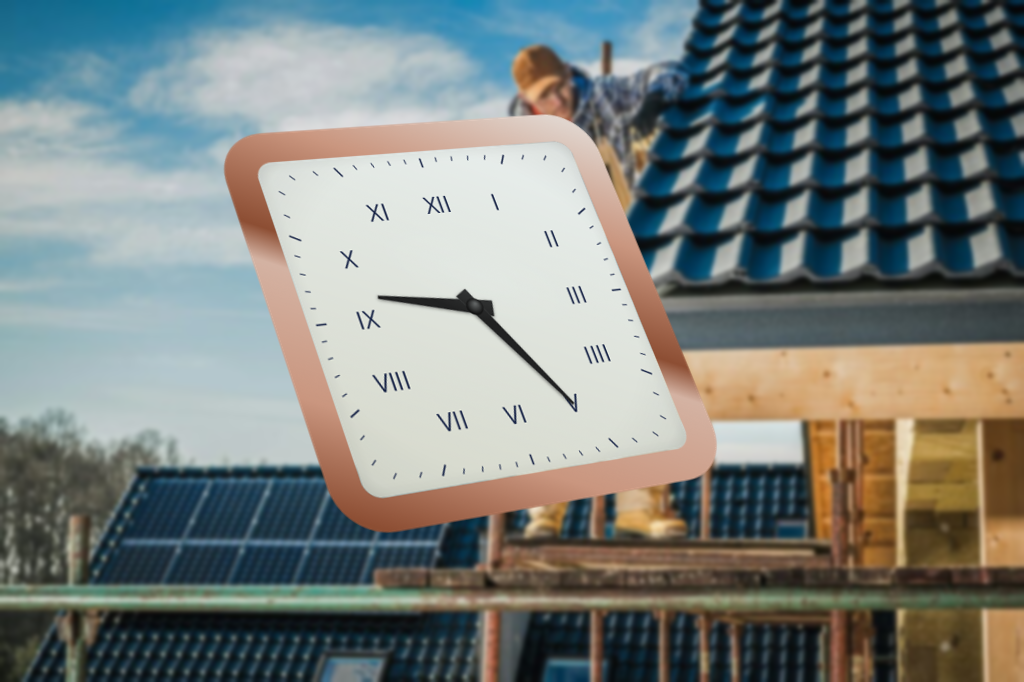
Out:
9 h 25 min
